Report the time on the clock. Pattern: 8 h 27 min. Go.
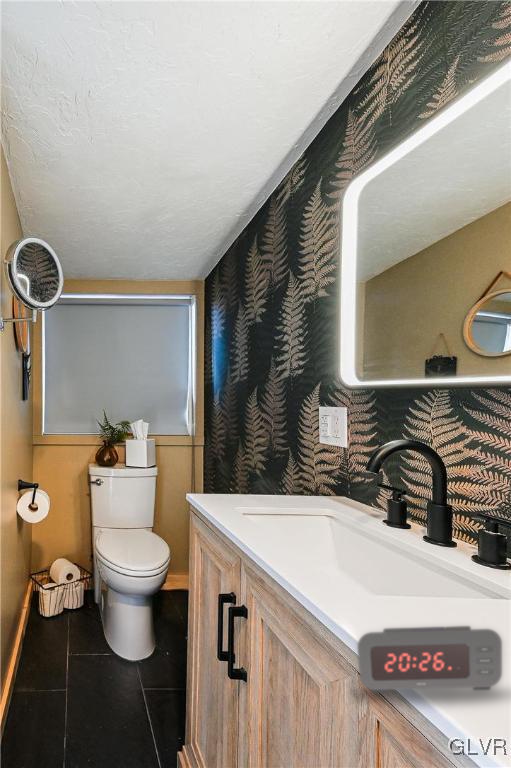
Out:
20 h 26 min
